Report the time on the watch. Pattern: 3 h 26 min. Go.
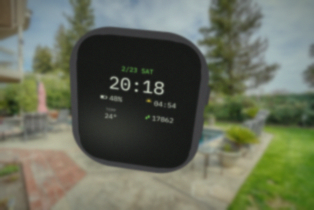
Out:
20 h 18 min
